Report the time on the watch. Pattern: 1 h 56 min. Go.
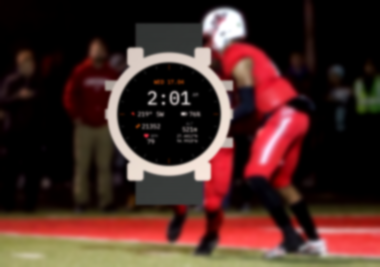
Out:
2 h 01 min
